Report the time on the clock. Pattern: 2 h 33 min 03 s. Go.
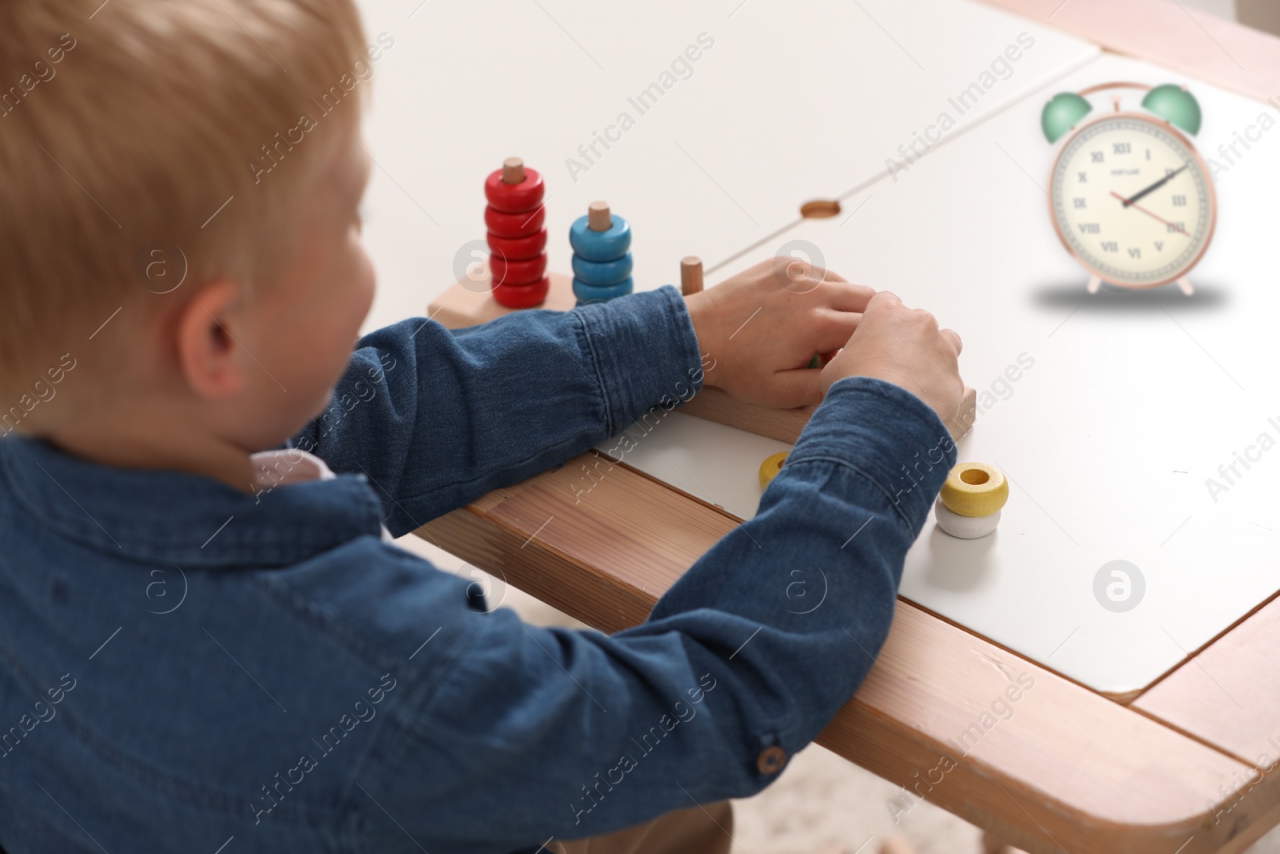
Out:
2 h 10 min 20 s
